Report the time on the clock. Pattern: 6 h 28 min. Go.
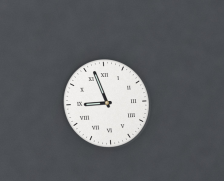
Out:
8 h 57 min
